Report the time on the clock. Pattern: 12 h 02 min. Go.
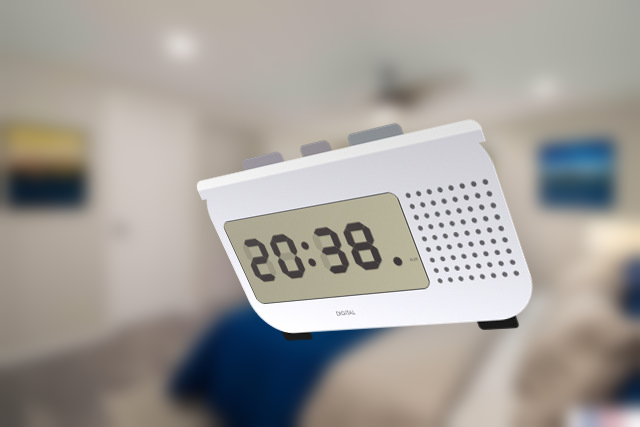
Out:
20 h 38 min
